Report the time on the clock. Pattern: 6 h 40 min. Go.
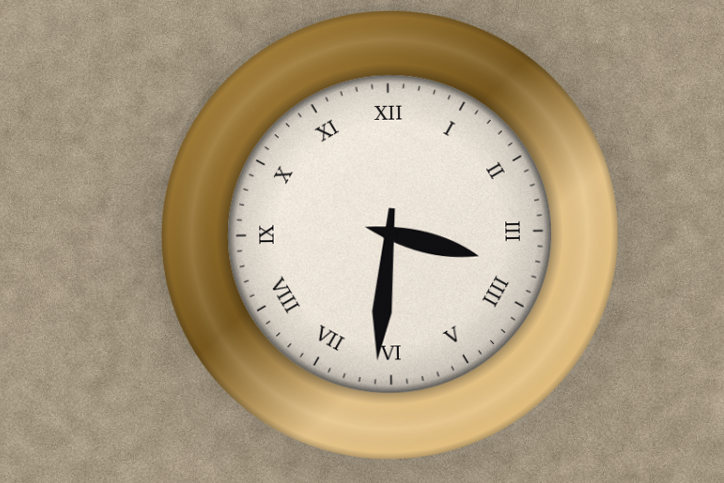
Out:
3 h 31 min
